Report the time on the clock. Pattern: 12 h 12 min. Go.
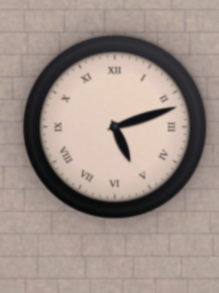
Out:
5 h 12 min
